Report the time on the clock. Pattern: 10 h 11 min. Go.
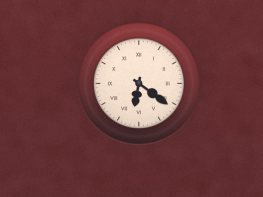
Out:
6 h 21 min
